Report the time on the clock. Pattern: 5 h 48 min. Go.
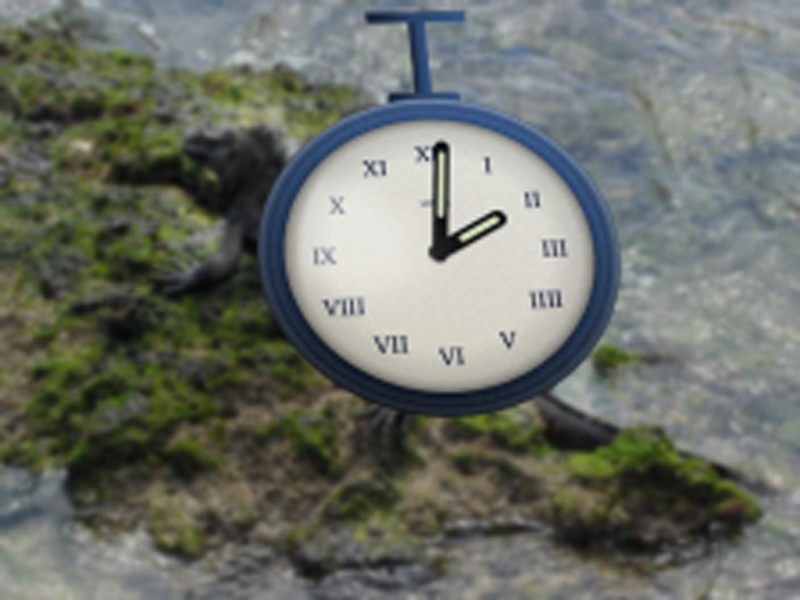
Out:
2 h 01 min
